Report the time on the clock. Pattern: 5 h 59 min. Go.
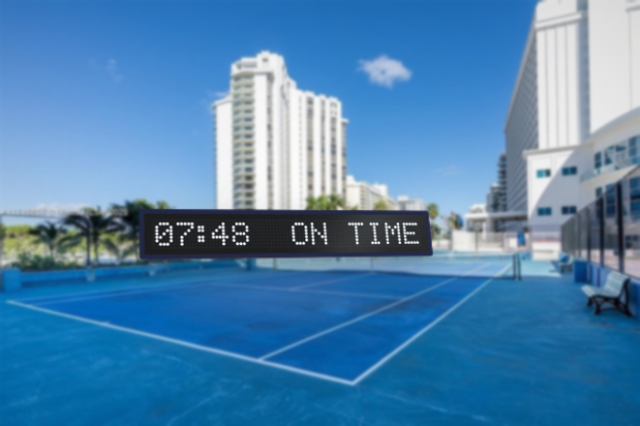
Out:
7 h 48 min
